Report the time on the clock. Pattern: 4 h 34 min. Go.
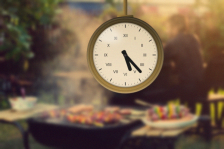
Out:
5 h 23 min
